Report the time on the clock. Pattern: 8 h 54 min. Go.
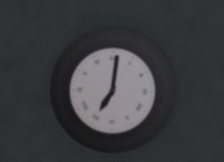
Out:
7 h 01 min
